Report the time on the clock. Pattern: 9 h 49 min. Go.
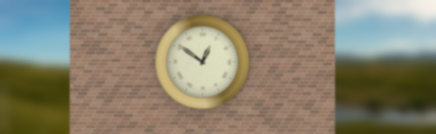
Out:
12 h 51 min
